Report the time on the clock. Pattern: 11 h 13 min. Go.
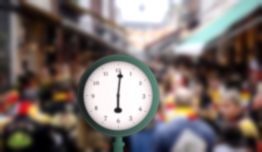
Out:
6 h 01 min
